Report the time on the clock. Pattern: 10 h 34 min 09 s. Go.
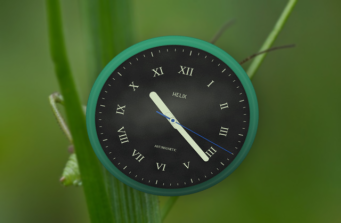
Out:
10 h 21 min 18 s
